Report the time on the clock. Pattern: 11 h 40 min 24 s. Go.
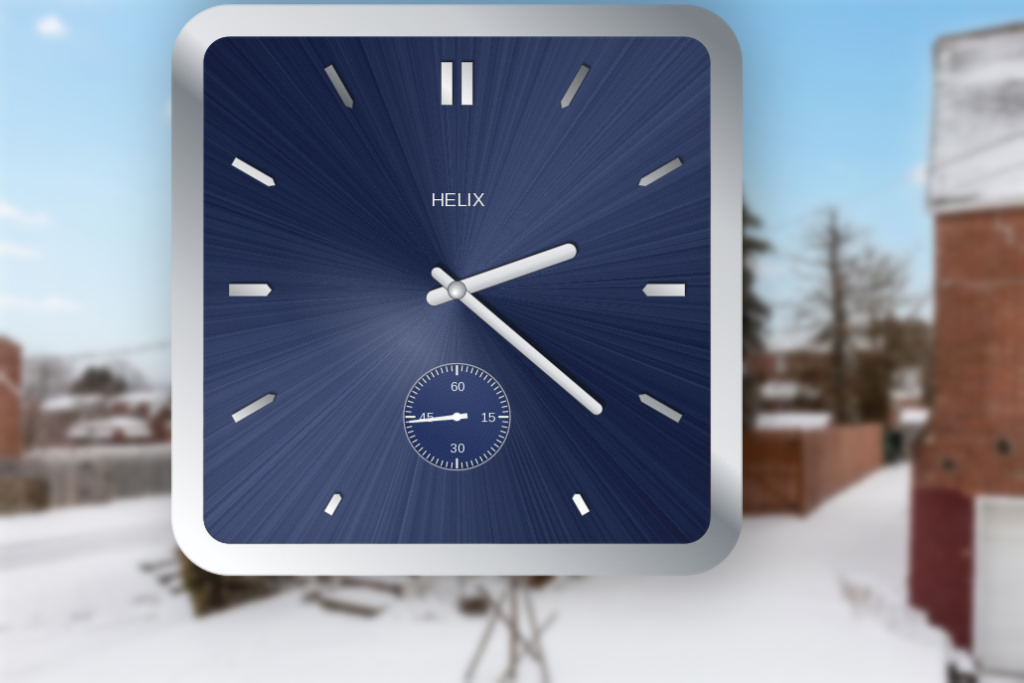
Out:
2 h 21 min 44 s
